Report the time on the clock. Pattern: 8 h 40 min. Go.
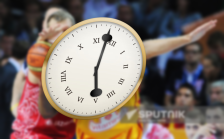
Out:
4 h 58 min
